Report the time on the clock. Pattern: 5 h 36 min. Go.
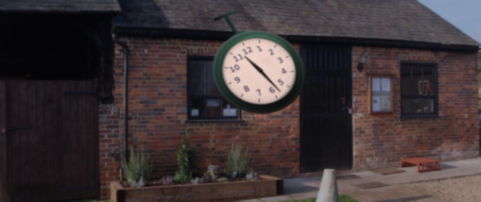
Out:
11 h 28 min
